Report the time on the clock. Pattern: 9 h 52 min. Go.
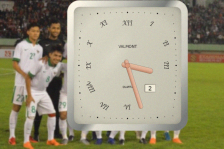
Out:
3 h 27 min
